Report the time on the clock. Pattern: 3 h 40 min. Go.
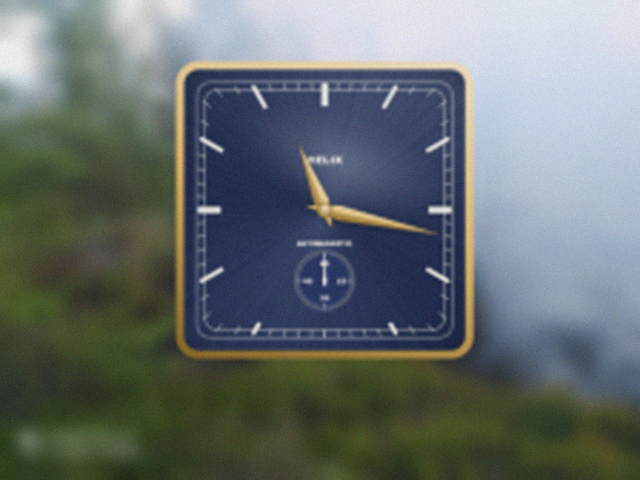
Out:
11 h 17 min
